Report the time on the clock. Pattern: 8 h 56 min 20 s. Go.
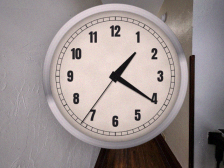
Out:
1 h 20 min 36 s
